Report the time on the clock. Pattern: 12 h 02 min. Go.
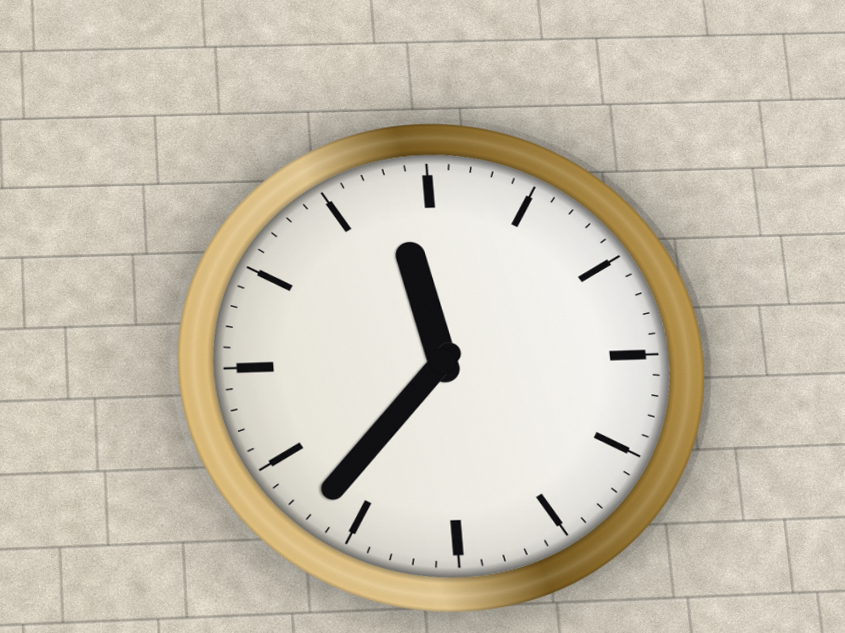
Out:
11 h 37 min
